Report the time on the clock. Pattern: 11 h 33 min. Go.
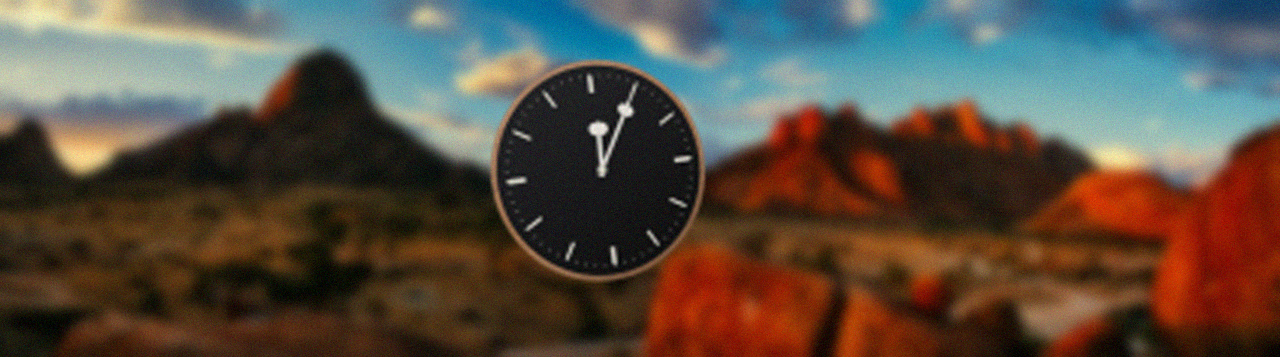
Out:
12 h 05 min
